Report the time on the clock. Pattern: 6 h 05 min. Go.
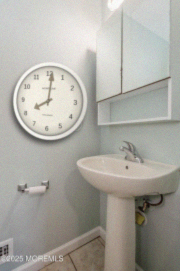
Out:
8 h 01 min
